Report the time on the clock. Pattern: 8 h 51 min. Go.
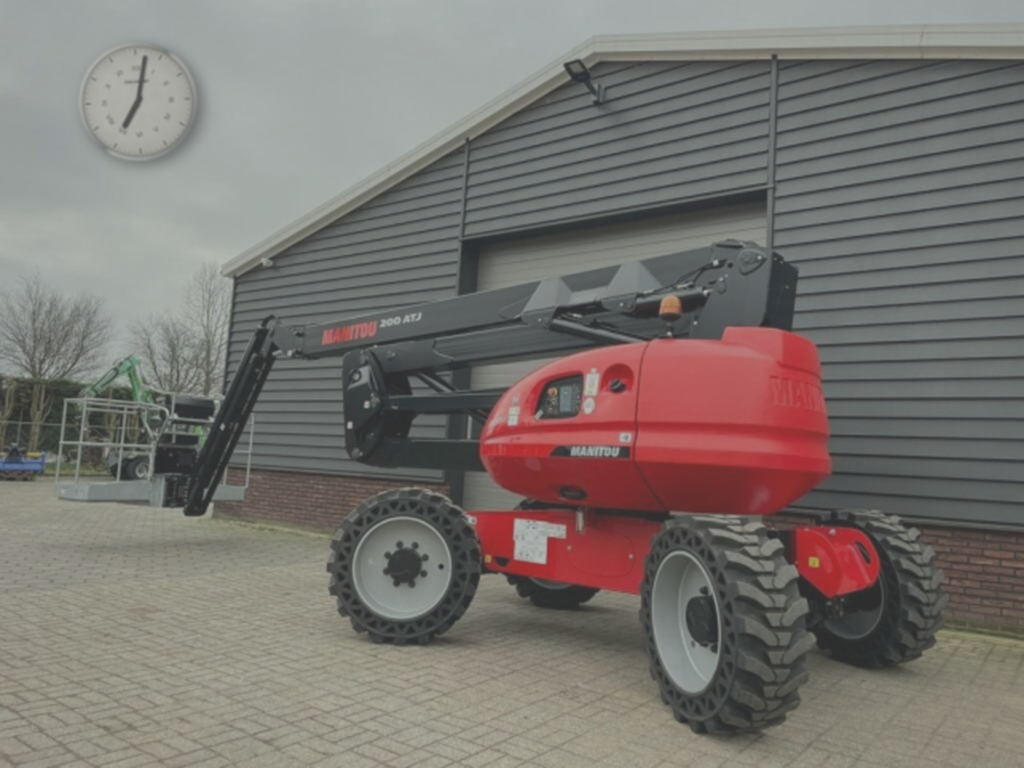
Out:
7 h 02 min
